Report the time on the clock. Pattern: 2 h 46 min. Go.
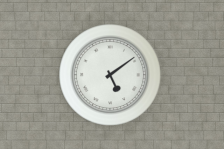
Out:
5 h 09 min
